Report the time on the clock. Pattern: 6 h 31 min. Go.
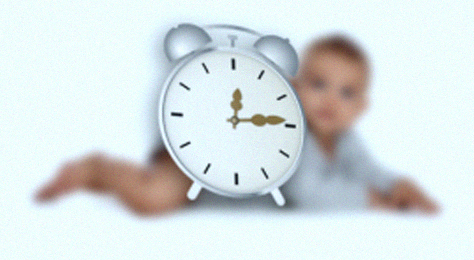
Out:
12 h 14 min
